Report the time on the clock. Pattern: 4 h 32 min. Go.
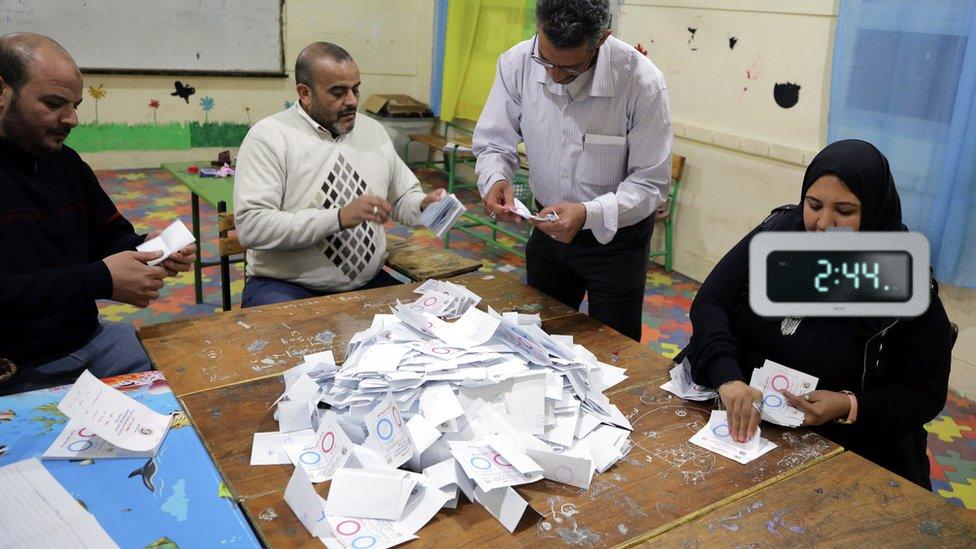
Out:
2 h 44 min
